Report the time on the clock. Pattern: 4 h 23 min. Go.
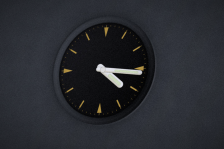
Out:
4 h 16 min
